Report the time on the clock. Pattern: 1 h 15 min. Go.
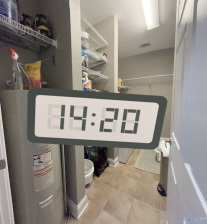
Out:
14 h 20 min
